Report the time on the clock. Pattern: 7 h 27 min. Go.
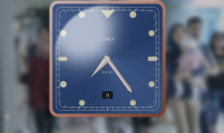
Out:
7 h 24 min
